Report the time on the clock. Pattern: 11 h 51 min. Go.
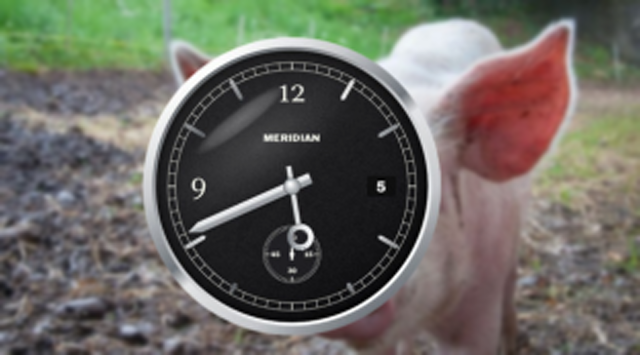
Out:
5 h 41 min
